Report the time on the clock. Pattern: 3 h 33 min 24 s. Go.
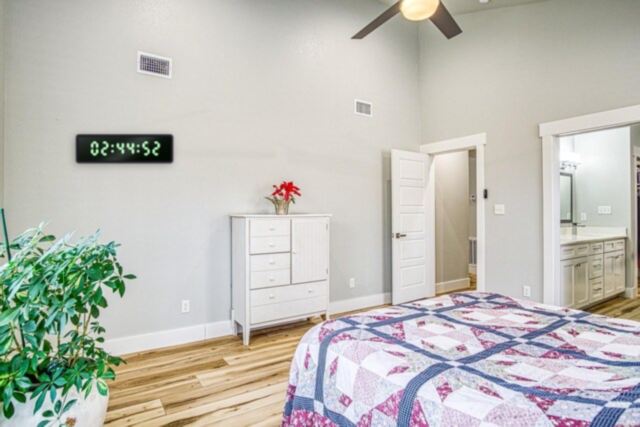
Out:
2 h 44 min 52 s
